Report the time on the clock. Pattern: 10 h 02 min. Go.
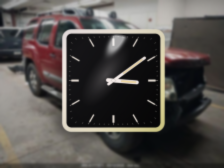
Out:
3 h 09 min
